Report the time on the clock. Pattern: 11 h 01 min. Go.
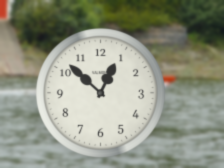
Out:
12 h 52 min
